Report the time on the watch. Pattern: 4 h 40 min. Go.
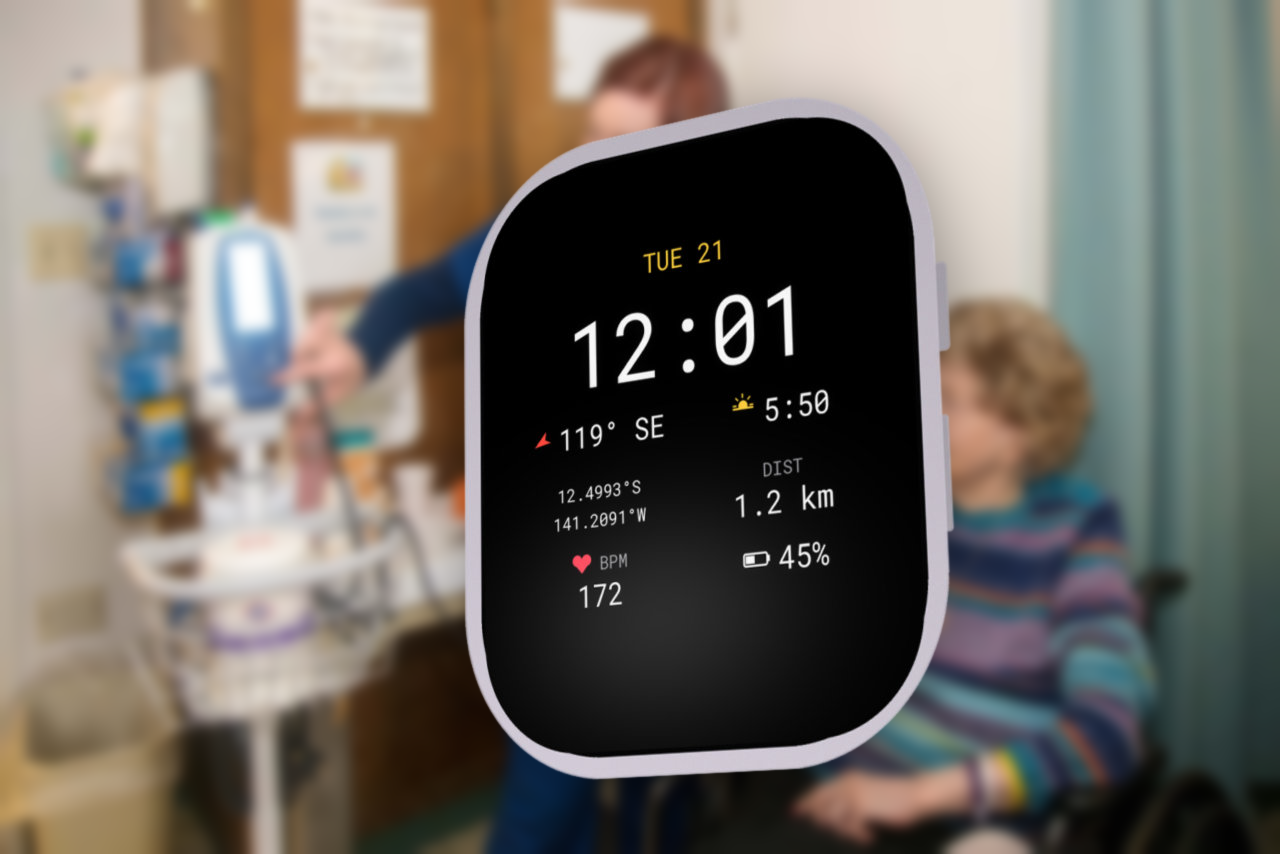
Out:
12 h 01 min
